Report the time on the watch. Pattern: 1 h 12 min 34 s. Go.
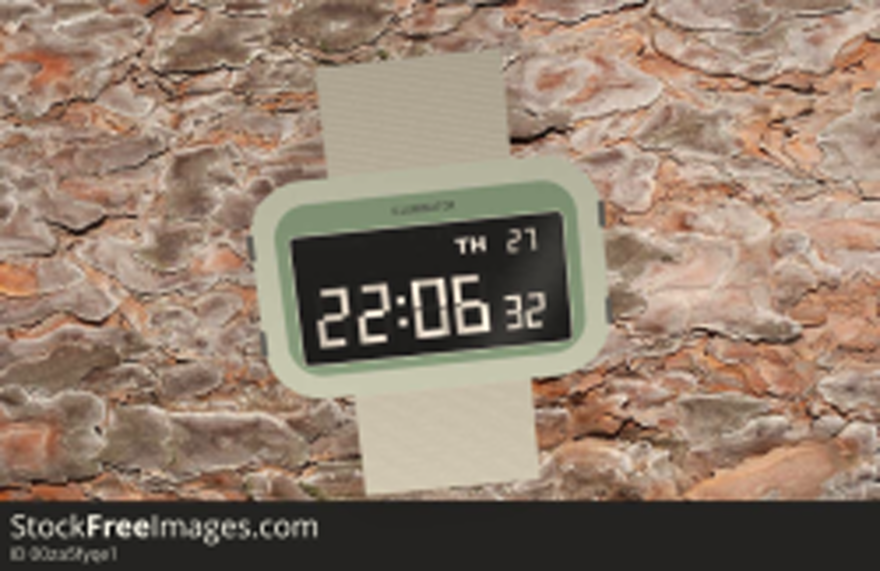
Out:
22 h 06 min 32 s
